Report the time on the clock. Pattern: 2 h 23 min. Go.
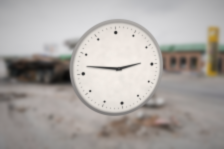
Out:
2 h 47 min
